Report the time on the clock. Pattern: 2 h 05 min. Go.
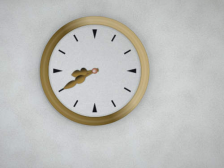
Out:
8 h 40 min
